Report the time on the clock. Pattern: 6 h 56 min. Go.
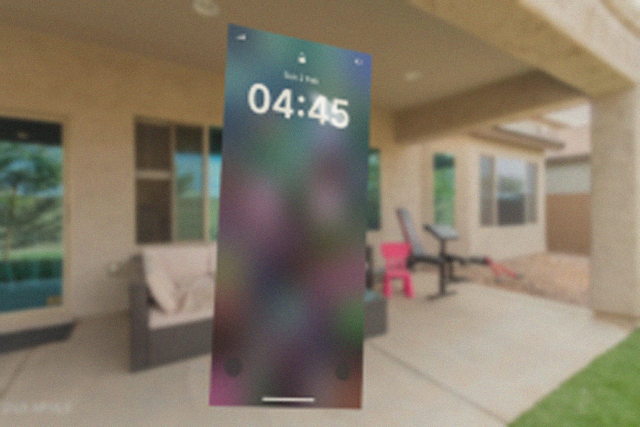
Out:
4 h 45 min
